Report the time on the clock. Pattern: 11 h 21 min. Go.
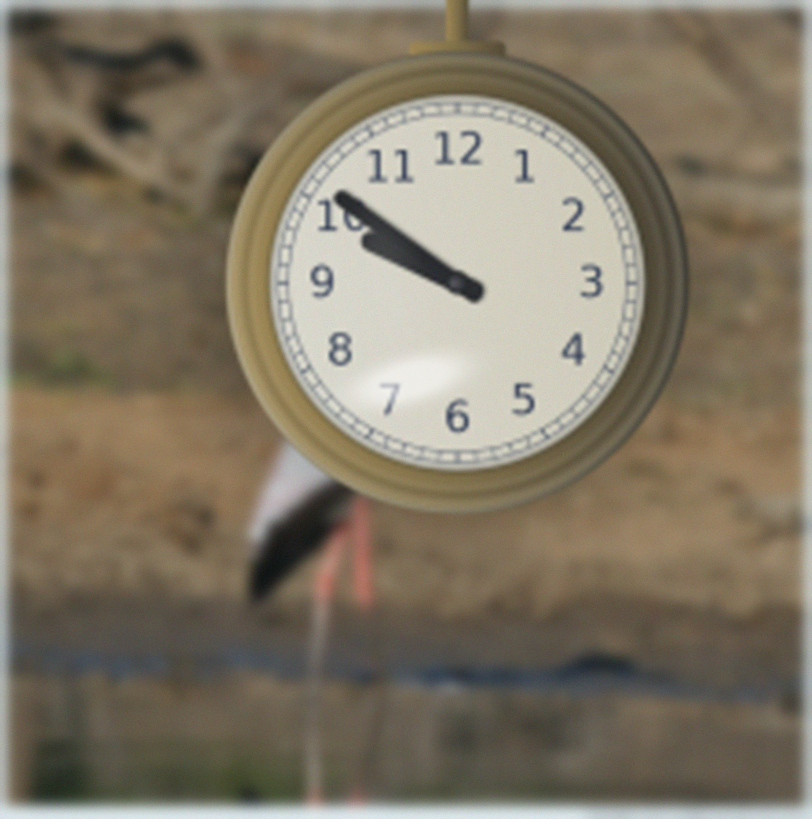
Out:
9 h 51 min
